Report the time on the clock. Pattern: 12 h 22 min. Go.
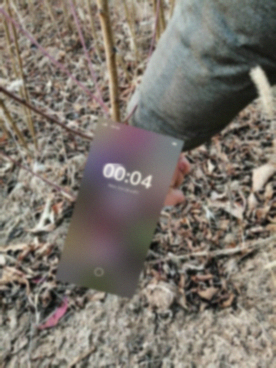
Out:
0 h 04 min
